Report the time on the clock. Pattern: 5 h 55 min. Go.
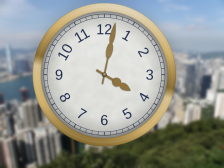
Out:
4 h 02 min
